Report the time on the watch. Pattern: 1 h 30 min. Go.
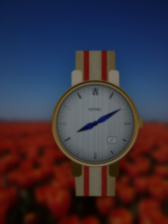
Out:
8 h 10 min
